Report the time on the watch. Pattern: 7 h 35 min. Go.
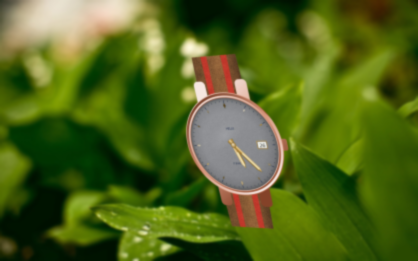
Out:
5 h 23 min
